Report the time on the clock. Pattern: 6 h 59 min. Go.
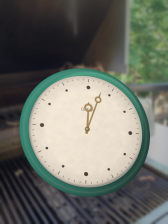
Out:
12 h 03 min
